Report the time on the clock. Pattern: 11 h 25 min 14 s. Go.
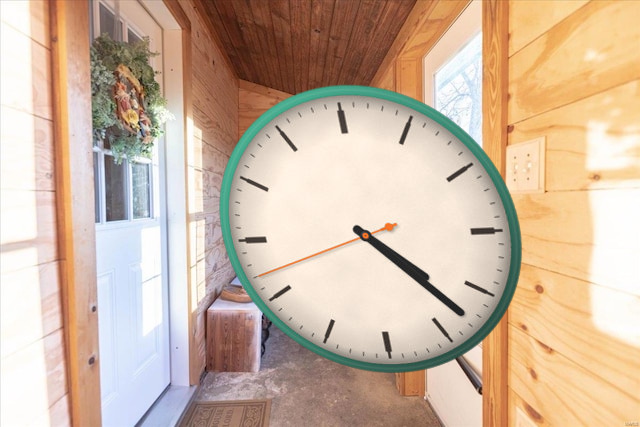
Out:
4 h 22 min 42 s
